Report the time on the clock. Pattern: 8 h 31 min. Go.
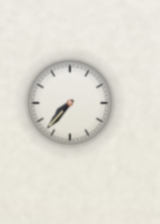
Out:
7 h 37 min
